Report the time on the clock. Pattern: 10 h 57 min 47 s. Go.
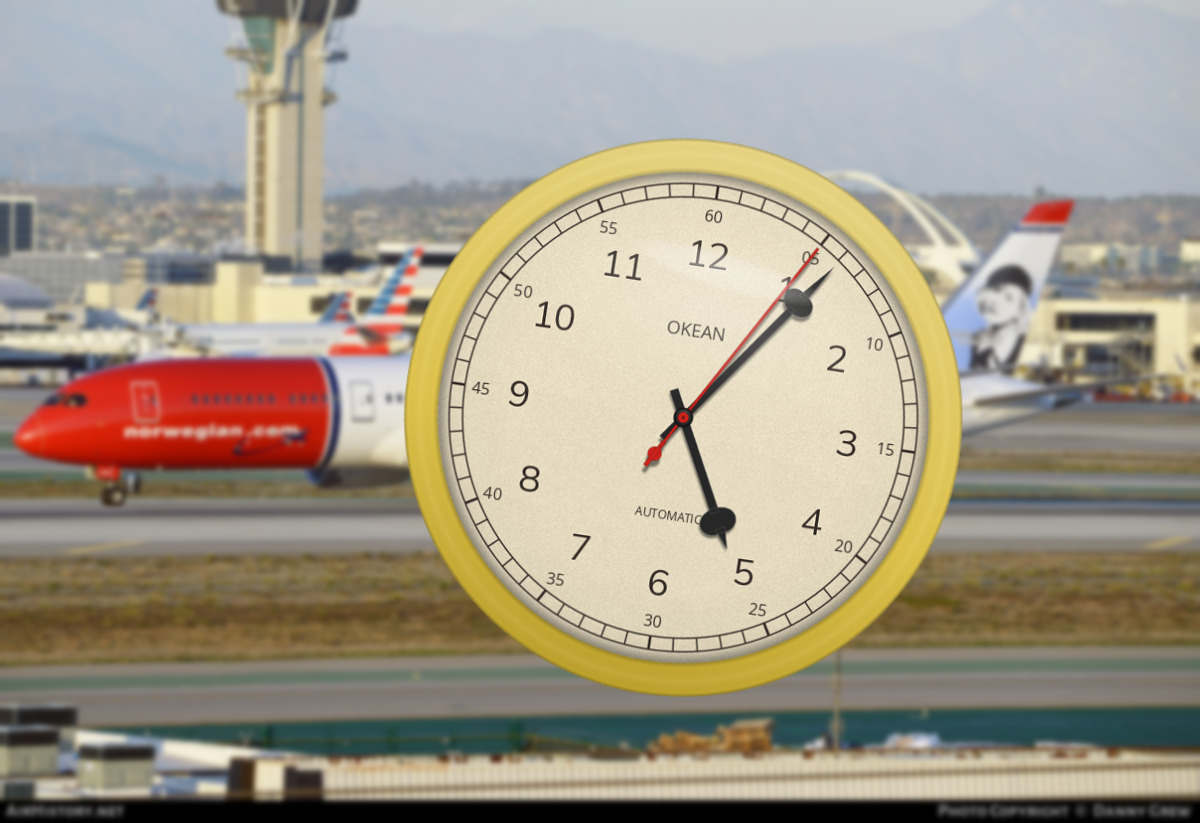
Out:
5 h 06 min 05 s
